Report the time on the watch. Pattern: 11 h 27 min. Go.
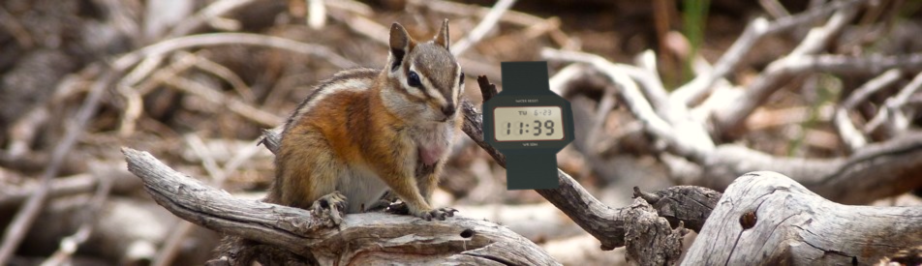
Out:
11 h 39 min
